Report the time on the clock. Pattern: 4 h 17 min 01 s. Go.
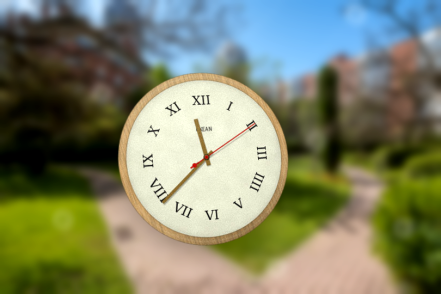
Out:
11 h 38 min 10 s
